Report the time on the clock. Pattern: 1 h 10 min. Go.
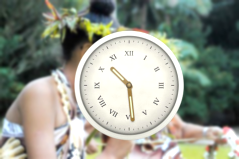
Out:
10 h 29 min
